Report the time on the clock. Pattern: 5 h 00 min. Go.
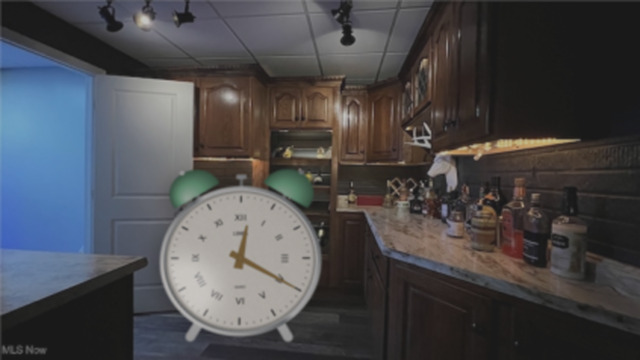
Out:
12 h 20 min
